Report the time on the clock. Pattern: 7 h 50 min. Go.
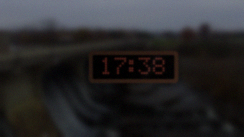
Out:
17 h 38 min
